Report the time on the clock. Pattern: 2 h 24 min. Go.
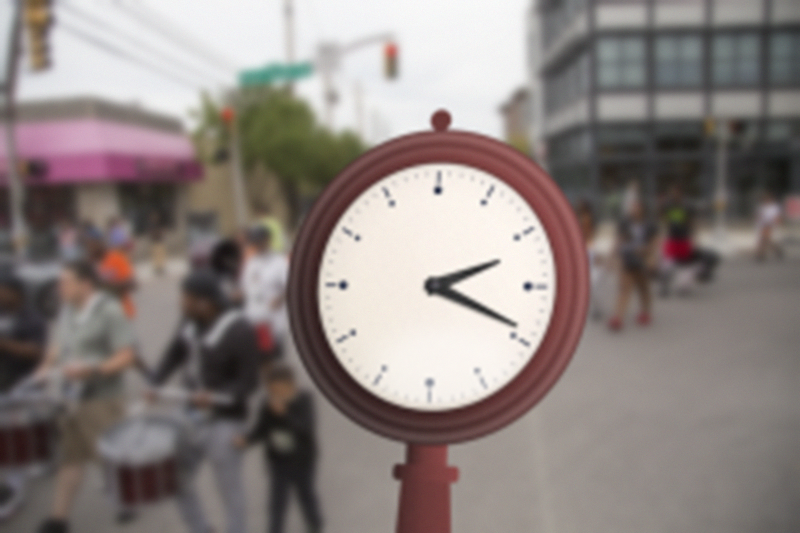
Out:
2 h 19 min
